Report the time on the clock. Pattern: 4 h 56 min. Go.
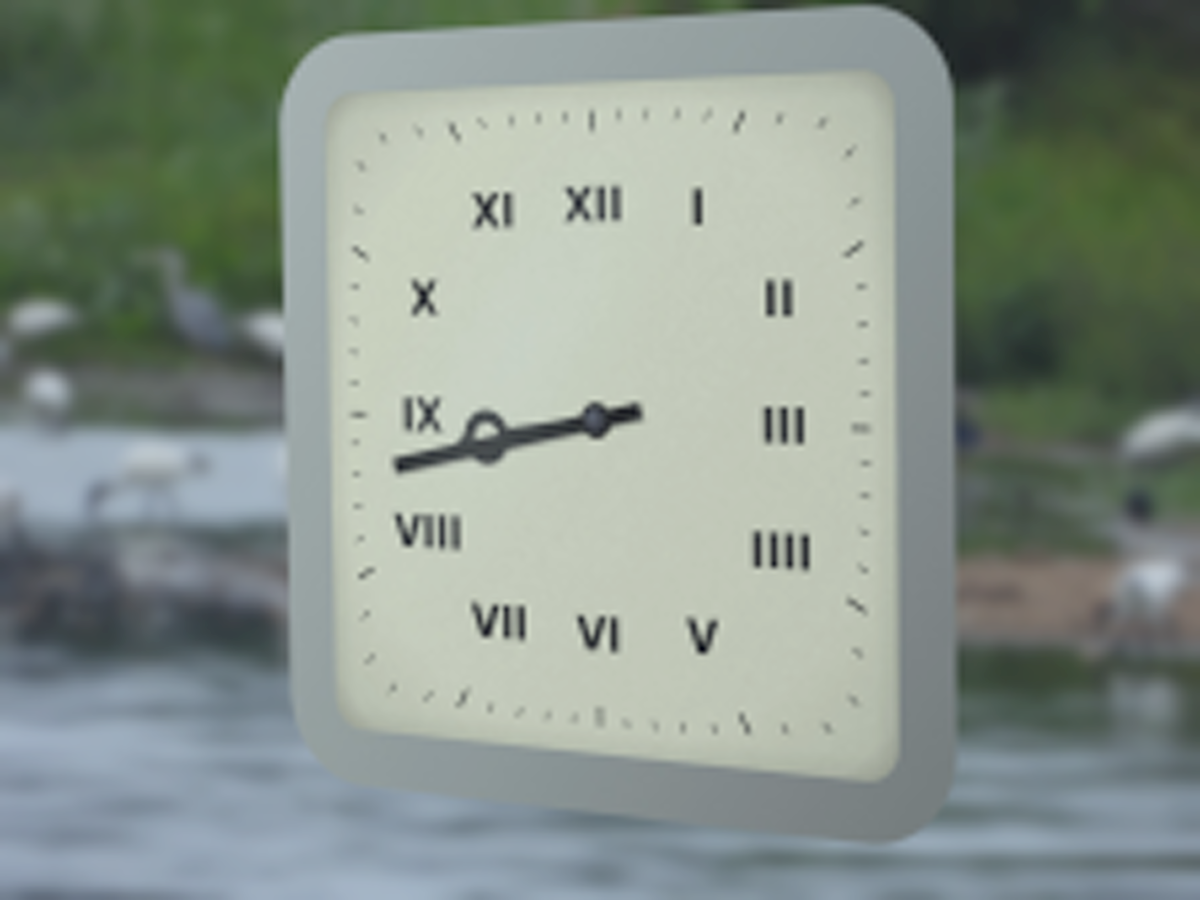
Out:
8 h 43 min
